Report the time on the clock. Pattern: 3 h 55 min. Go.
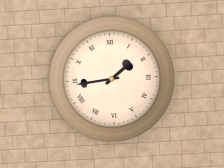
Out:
1 h 44 min
